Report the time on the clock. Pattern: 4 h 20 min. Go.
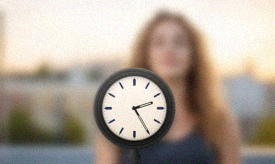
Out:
2 h 25 min
